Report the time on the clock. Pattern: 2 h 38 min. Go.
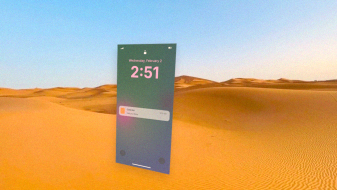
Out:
2 h 51 min
